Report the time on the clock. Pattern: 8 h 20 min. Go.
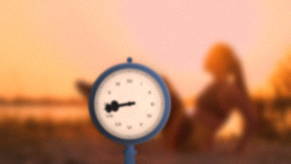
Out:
8 h 43 min
